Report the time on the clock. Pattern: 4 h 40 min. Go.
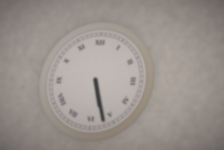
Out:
5 h 27 min
